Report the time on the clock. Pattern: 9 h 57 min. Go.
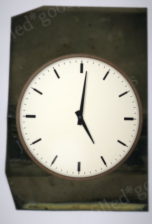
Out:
5 h 01 min
